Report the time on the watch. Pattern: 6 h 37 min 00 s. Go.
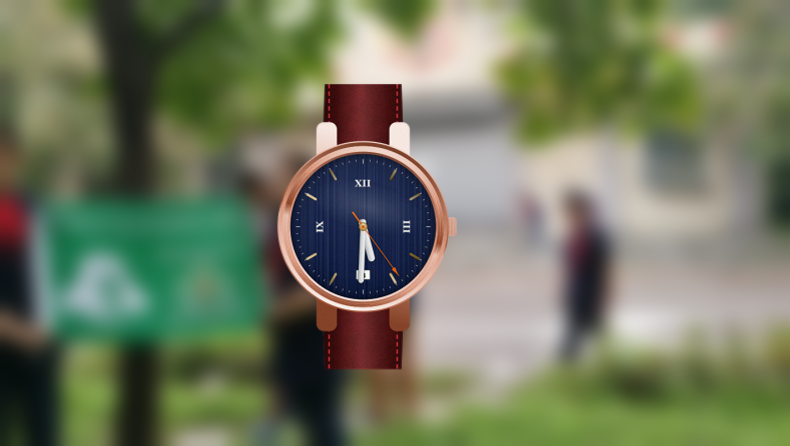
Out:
5 h 30 min 24 s
